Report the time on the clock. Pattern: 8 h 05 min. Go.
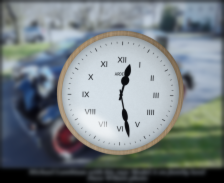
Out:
12 h 28 min
